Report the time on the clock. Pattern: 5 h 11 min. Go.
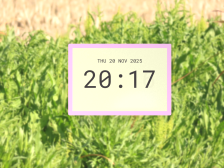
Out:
20 h 17 min
